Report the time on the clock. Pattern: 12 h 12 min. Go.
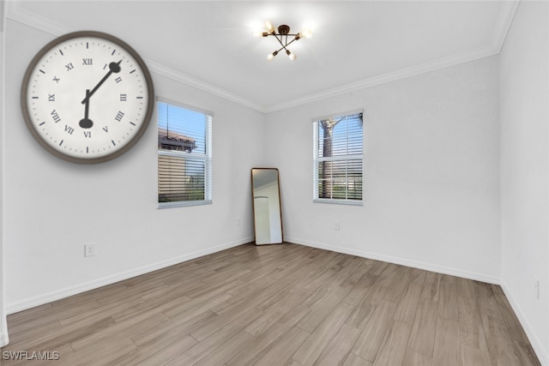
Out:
6 h 07 min
